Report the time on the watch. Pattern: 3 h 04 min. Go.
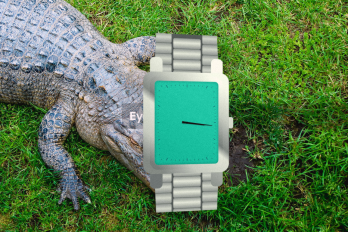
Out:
3 h 16 min
